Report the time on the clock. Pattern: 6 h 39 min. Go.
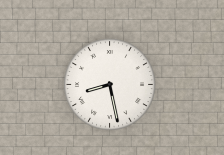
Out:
8 h 28 min
